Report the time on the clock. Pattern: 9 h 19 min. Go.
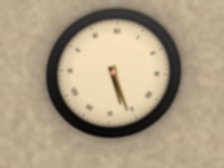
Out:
5 h 26 min
